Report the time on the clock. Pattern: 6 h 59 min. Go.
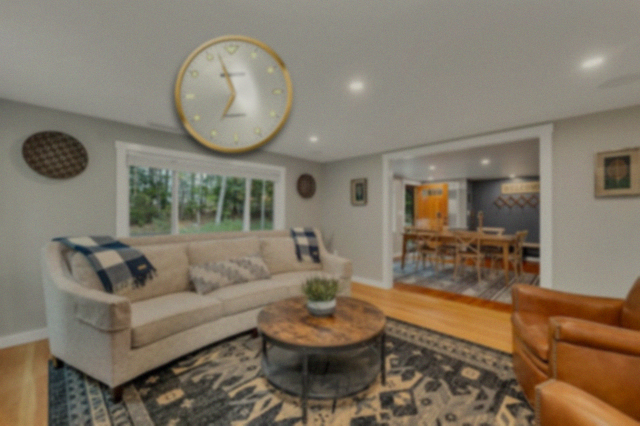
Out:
6 h 57 min
